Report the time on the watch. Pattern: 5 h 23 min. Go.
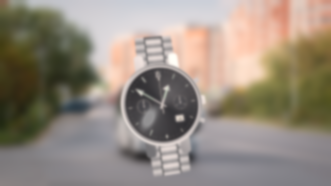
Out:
12 h 51 min
